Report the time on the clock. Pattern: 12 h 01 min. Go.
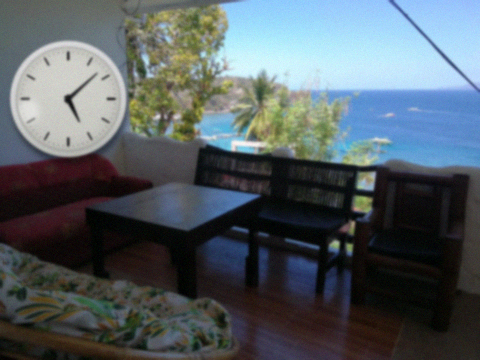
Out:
5 h 08 min
